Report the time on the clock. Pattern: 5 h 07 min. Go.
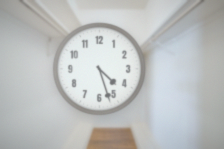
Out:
4 h 27 min
